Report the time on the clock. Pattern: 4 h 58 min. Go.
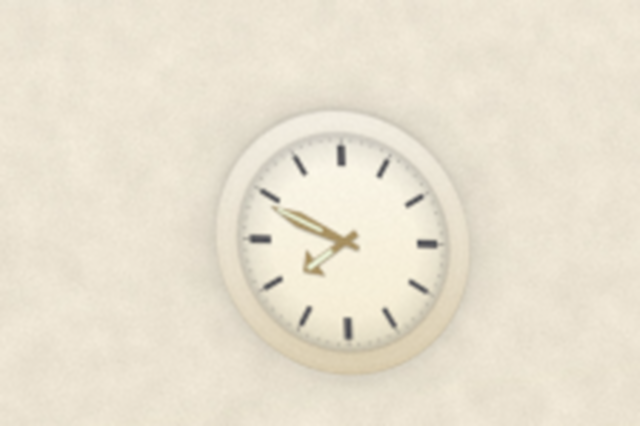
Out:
7 h 49 min
